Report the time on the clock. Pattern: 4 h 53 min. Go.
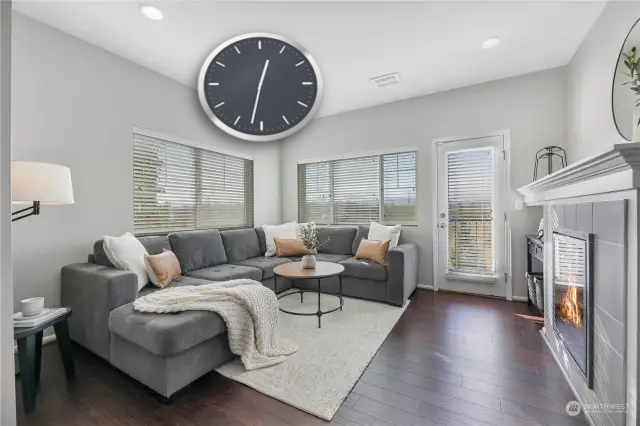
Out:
12 h 32 min
